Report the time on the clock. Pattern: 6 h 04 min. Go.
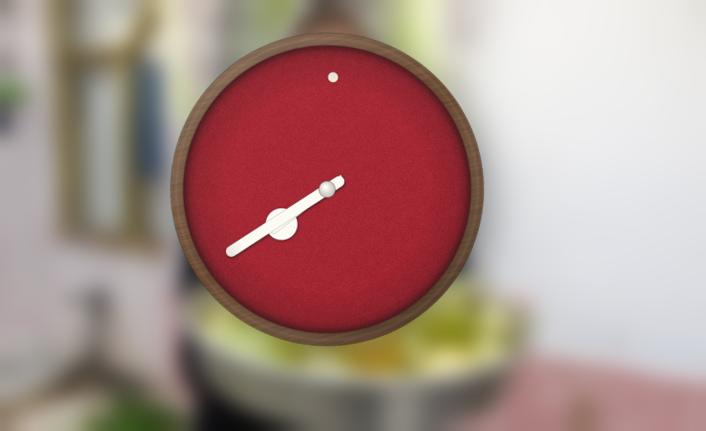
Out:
7 h 39 min
